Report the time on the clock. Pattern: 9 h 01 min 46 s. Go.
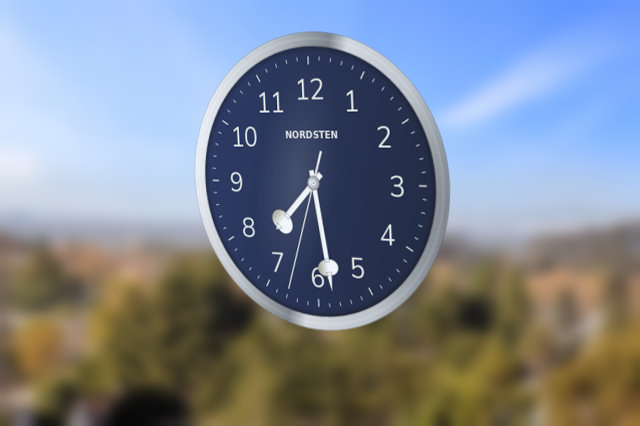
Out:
7 h 28 min 33 s
